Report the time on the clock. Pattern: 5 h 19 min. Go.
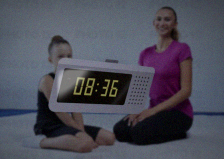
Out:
8 h 36 min
